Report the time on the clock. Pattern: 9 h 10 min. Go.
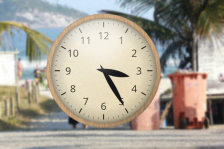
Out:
3 h 25 min
